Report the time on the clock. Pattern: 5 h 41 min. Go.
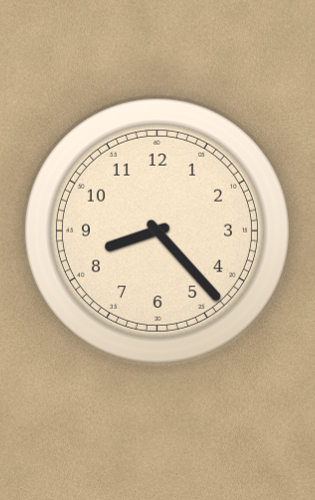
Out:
8 h 23 min
